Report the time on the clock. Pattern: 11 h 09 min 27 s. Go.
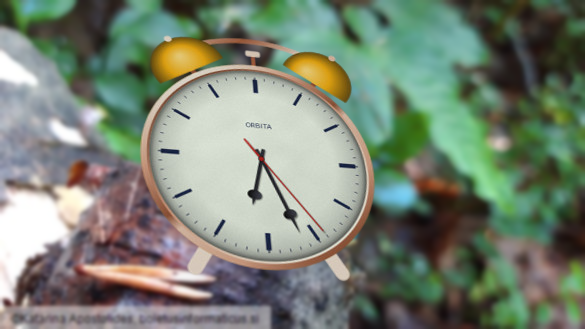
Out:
6 h 26 min 24 s
